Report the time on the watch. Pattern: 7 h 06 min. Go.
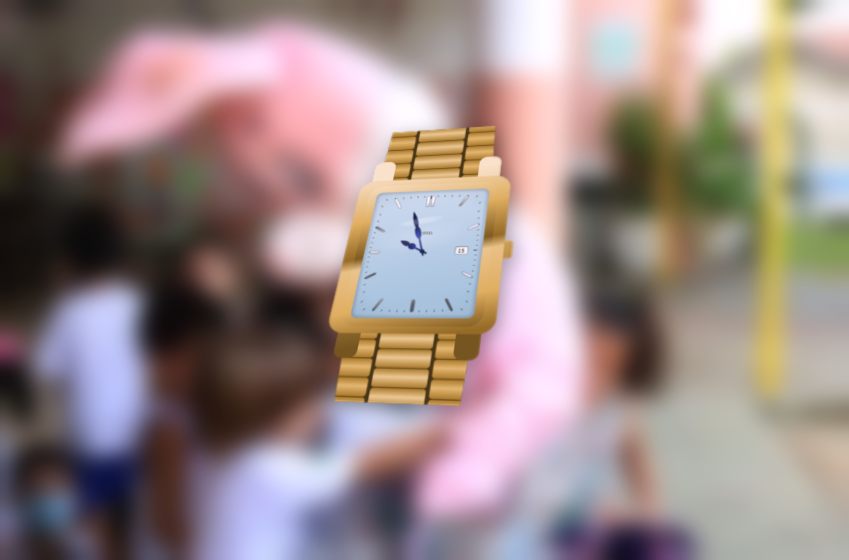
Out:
9 h 57 min
